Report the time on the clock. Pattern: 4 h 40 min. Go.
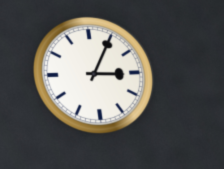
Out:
3 h 05 min
